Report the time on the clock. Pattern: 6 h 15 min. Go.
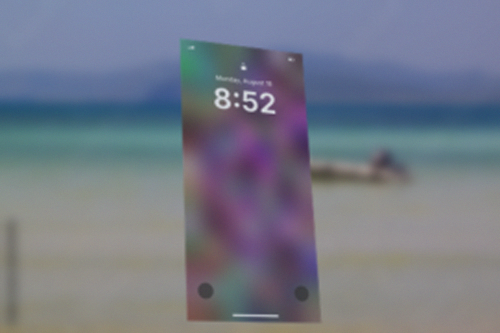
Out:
8 h 52 min
